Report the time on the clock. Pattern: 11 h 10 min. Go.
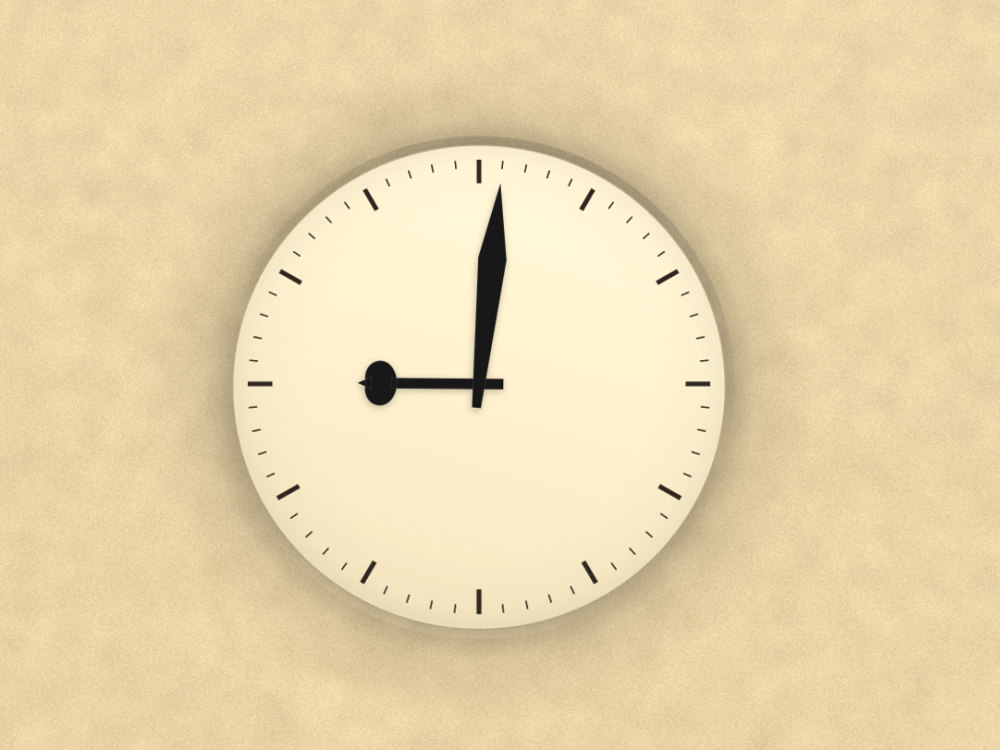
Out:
9 h 01 min
